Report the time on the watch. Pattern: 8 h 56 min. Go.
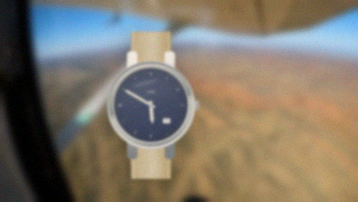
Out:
5 h 50 min
